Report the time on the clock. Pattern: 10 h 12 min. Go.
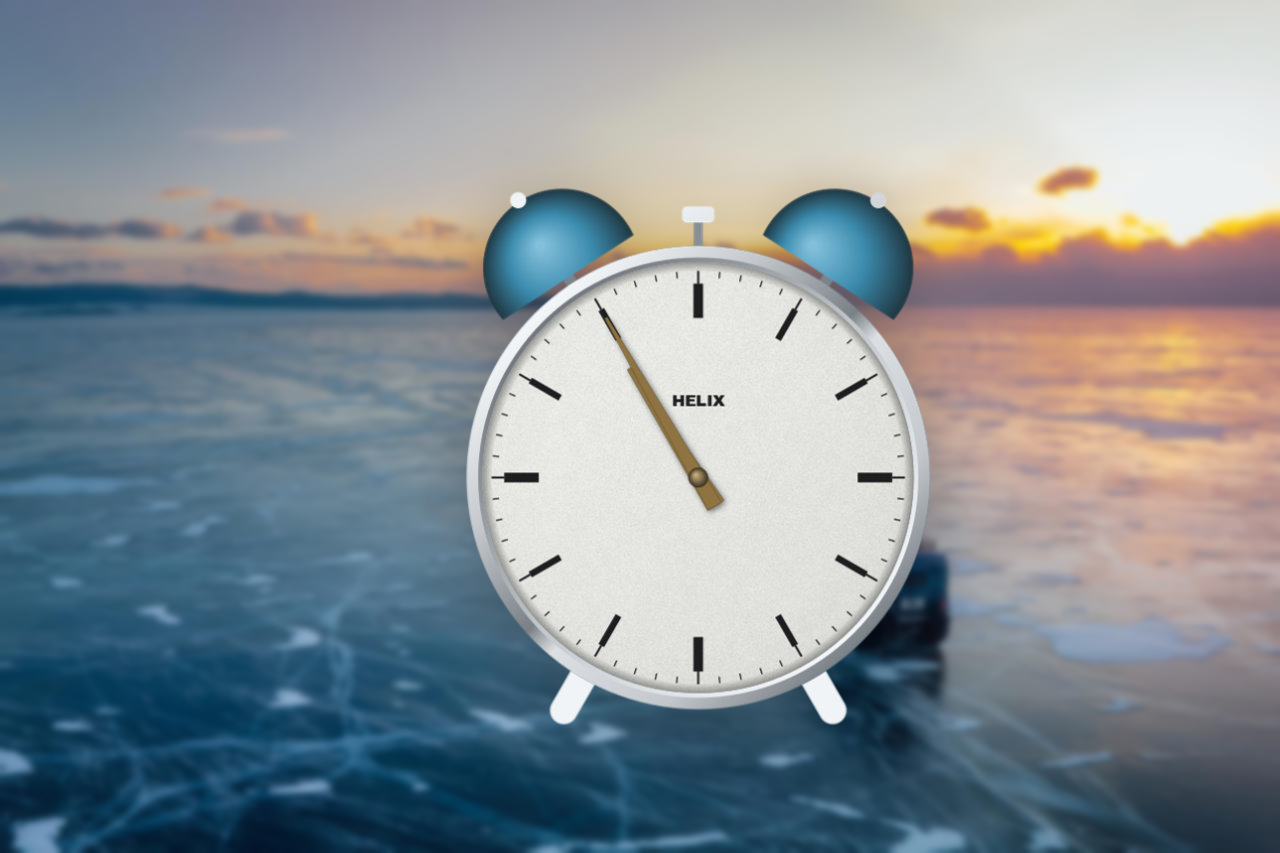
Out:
10 h 55 min
